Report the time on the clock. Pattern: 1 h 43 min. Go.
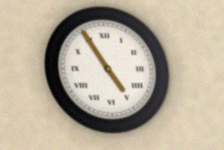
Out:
4 h 55 min
